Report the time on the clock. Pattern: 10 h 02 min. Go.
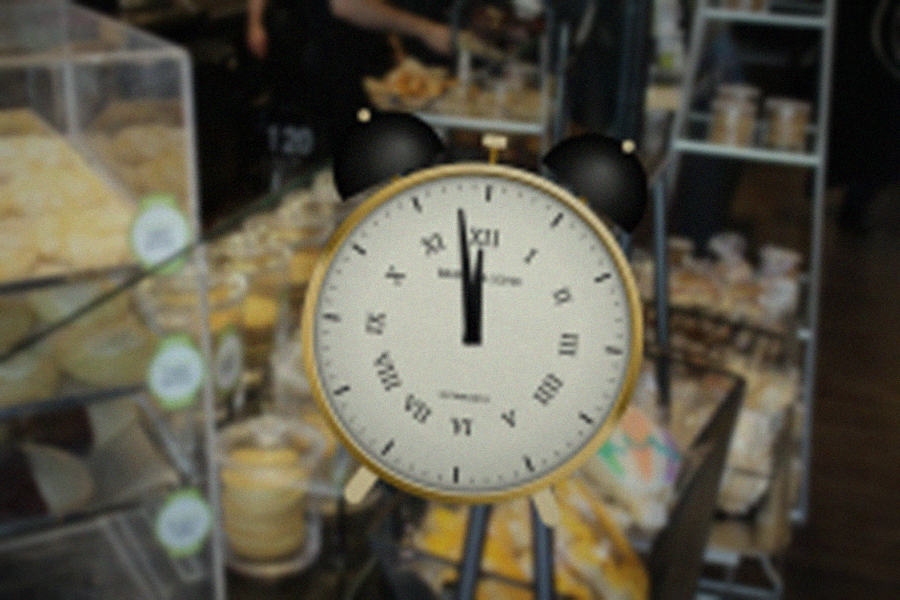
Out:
11 h 58 min
